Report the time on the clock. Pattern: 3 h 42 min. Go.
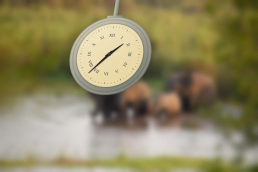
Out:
1 h 37 min
